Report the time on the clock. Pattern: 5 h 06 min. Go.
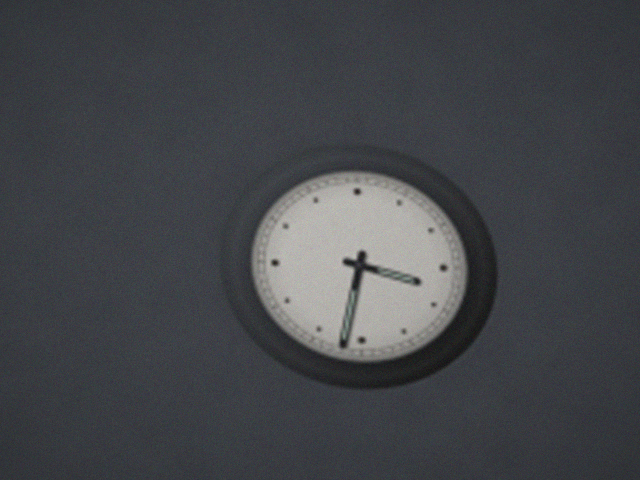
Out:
3 h 32 min
